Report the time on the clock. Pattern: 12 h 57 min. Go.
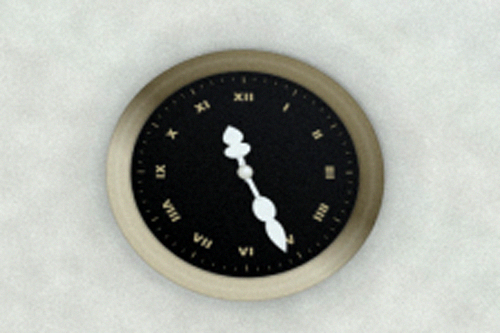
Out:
11 h 26 min
